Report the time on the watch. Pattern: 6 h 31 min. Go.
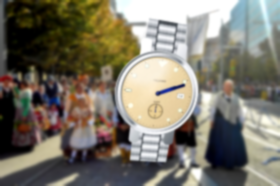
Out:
2 h 11 min
